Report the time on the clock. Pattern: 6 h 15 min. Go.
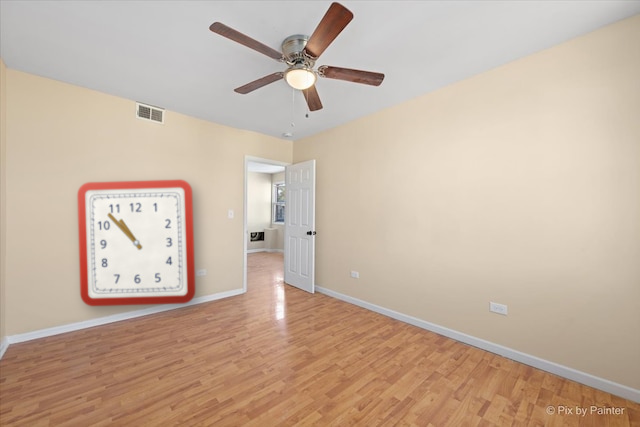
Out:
10 h 53 min
